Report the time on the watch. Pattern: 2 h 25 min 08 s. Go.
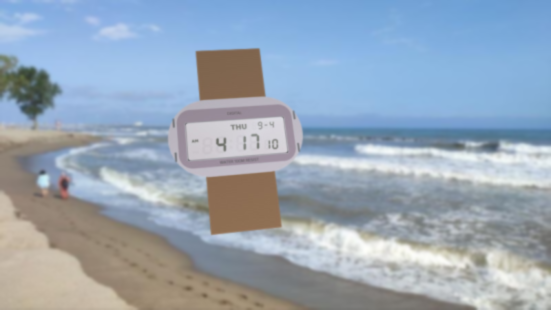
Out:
4 h 17 min 10 s
